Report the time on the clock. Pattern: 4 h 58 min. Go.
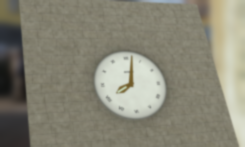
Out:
8 h 02 min
